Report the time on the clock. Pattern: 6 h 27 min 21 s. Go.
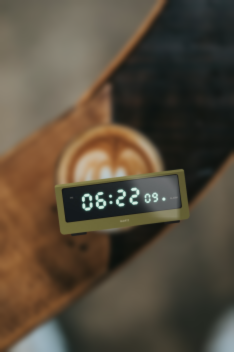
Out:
6 h 22 min 09 s
